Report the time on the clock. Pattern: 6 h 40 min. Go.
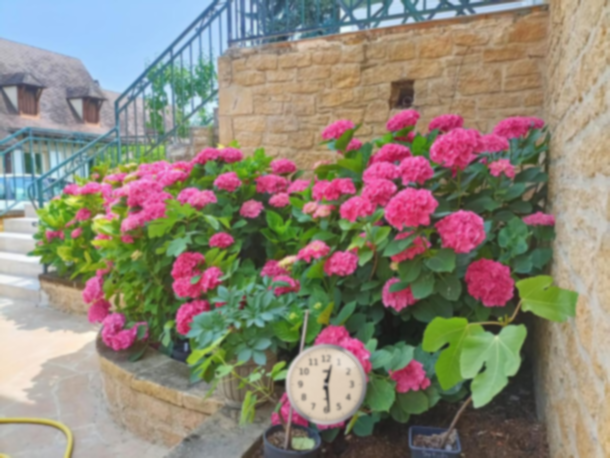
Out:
12 h 29 min
